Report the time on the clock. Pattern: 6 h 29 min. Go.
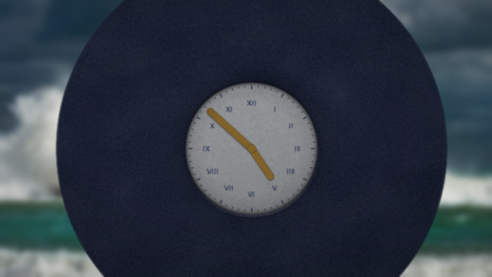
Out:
4 h 52 min
